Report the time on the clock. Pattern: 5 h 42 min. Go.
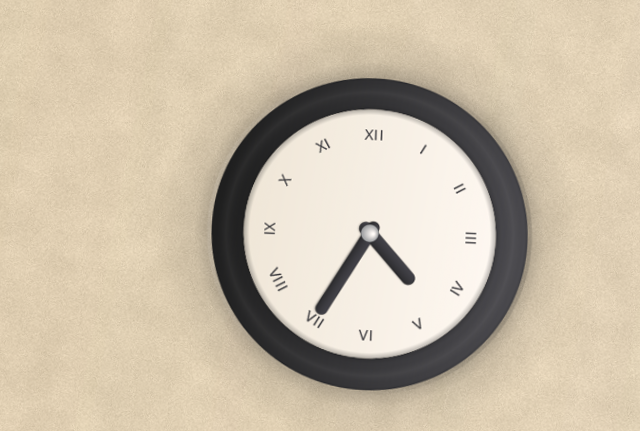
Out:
4 h 35 min
